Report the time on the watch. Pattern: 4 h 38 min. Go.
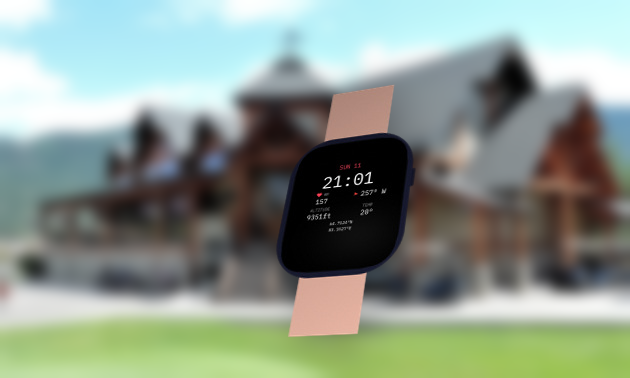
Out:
21 h 01 min
